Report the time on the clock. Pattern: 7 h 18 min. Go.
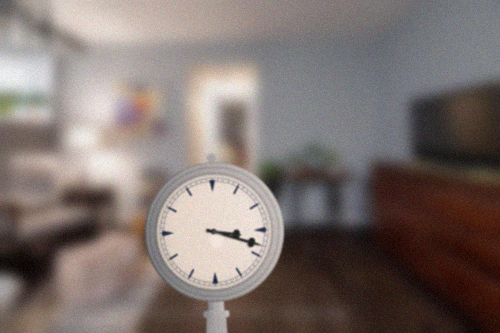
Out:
3 h 18 min
